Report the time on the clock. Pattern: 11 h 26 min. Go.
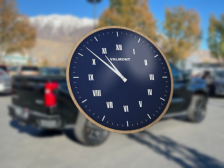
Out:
10 h 52 min
